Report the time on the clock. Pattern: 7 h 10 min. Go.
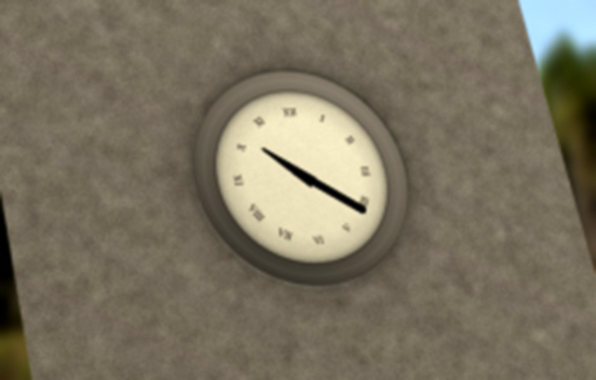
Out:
10 h 21 min
